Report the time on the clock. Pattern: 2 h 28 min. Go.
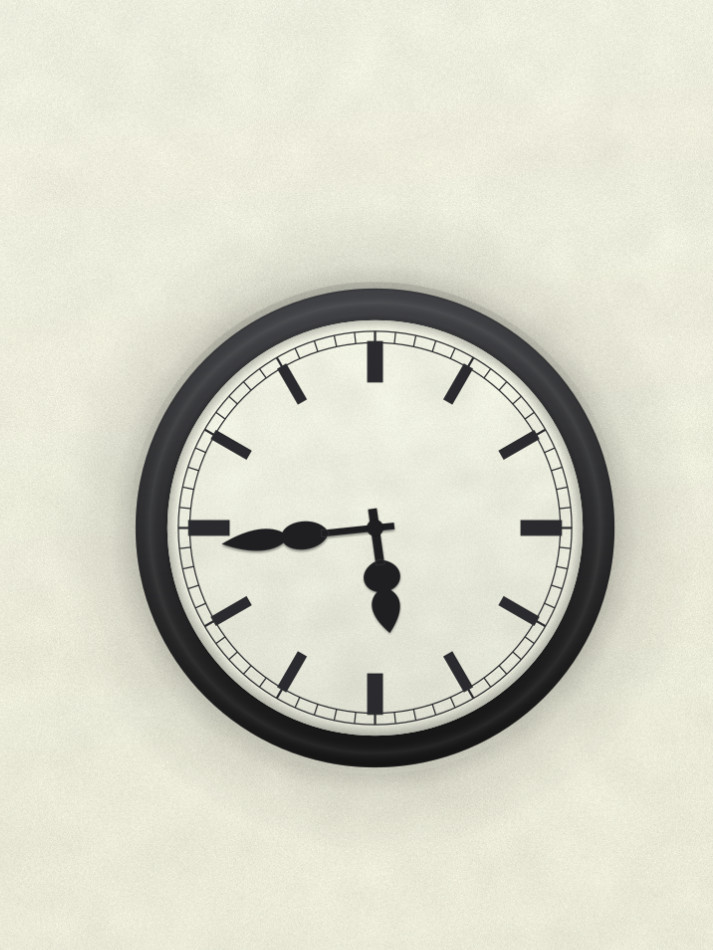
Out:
5 h 44 min
